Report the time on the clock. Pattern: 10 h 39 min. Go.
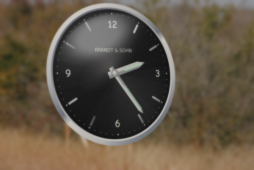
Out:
2 h 24 min
